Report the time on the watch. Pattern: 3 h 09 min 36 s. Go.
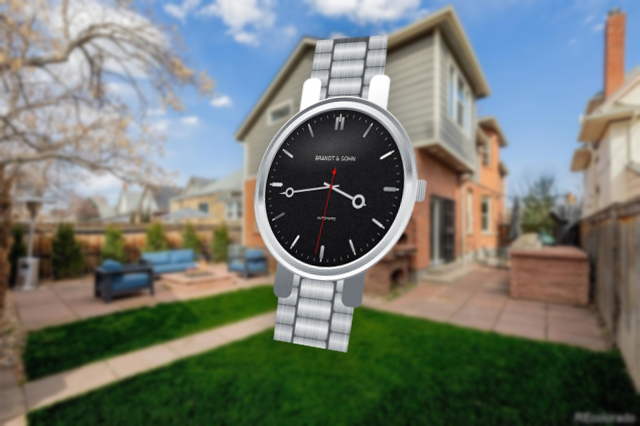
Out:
3 h 43 min 31 s
